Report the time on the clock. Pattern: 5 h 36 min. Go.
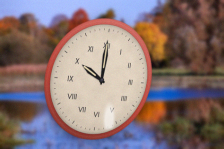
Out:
10 h 00 min
